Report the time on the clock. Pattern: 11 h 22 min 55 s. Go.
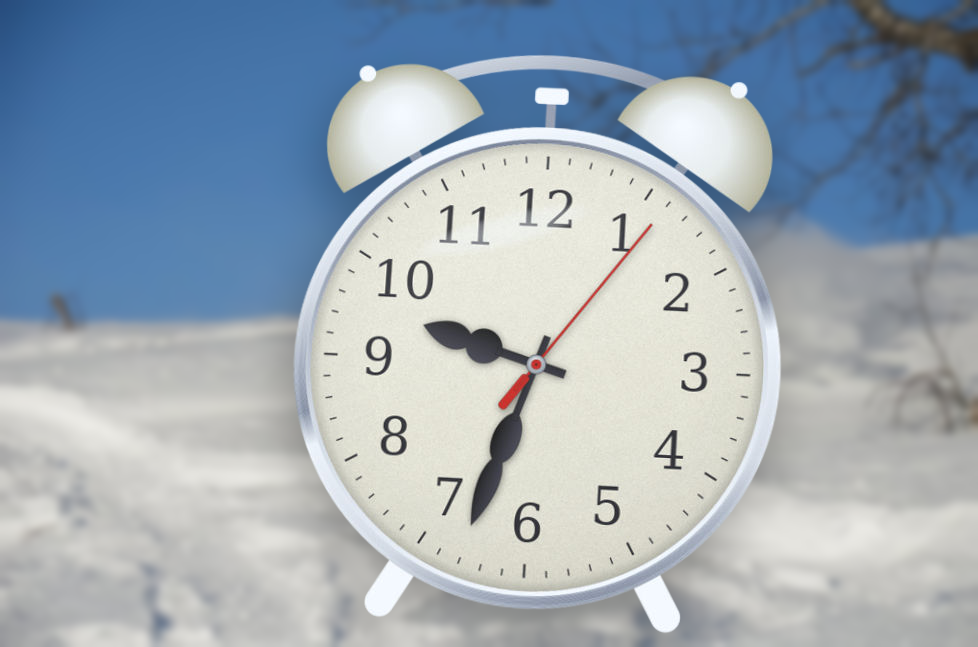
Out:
9 h 33 min 06 s
